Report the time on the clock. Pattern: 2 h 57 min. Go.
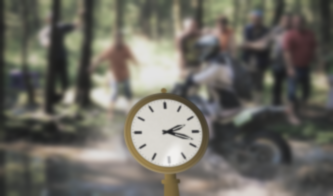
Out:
2 h 18 min
